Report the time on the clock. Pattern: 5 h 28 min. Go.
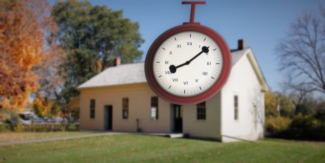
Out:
8 h 08 min
